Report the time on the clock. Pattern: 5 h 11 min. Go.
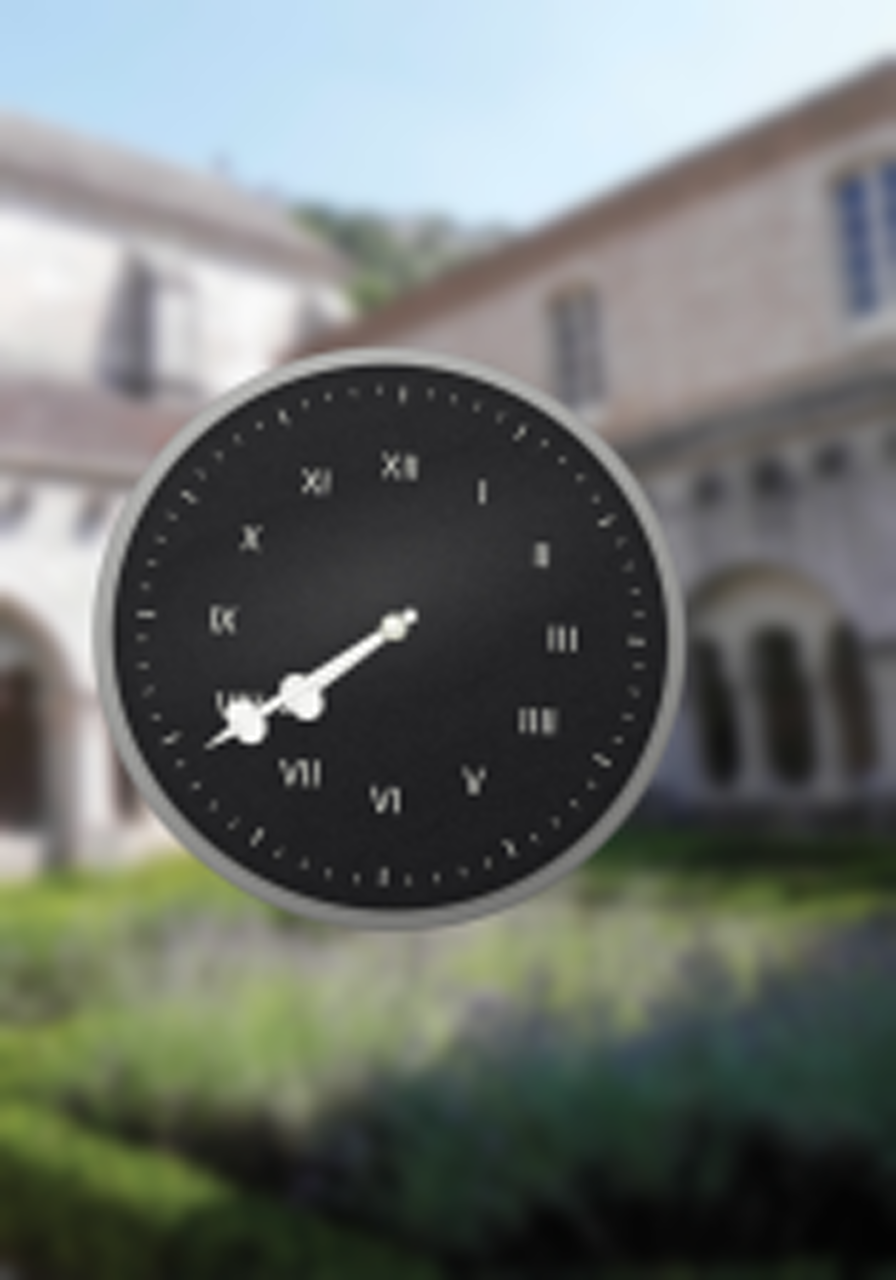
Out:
7 h 39 min
